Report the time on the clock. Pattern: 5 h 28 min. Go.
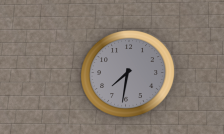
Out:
7 h 31 min
